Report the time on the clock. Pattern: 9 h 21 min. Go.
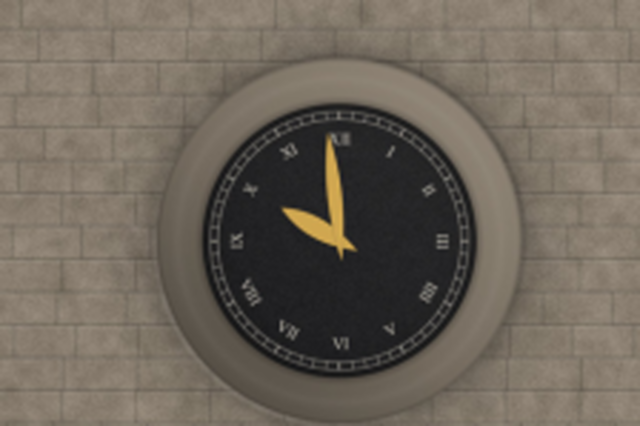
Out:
9 h 59 min
